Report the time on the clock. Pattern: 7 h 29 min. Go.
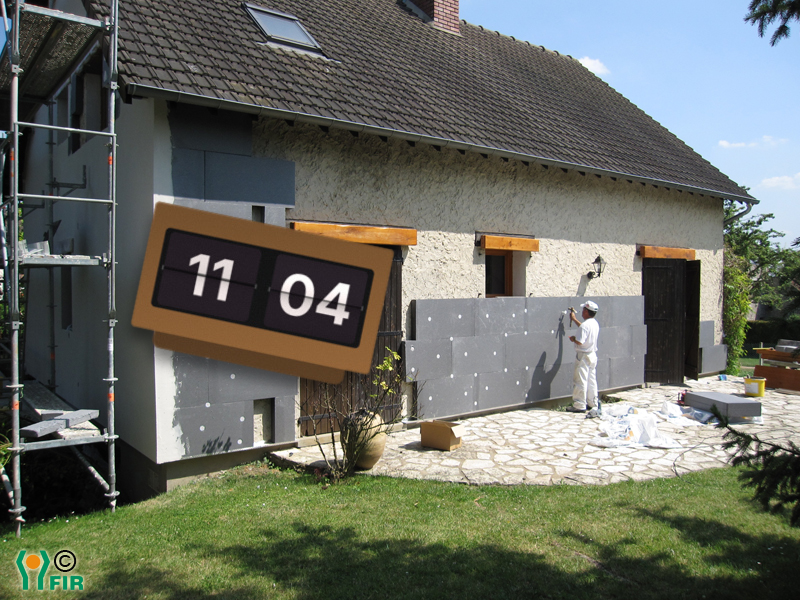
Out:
11 h 04 min
